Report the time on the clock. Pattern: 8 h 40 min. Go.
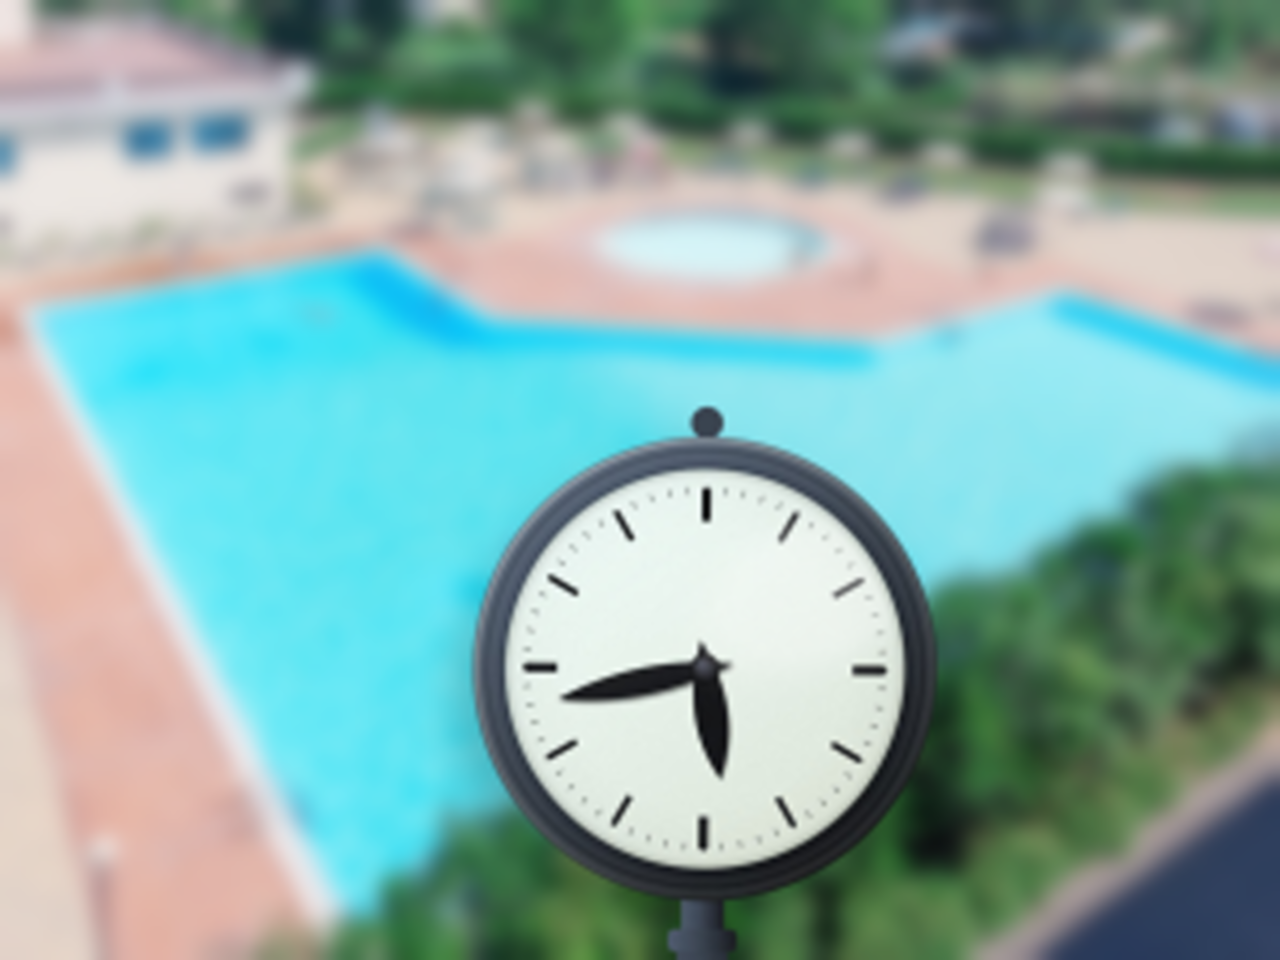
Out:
5 h 43 min
